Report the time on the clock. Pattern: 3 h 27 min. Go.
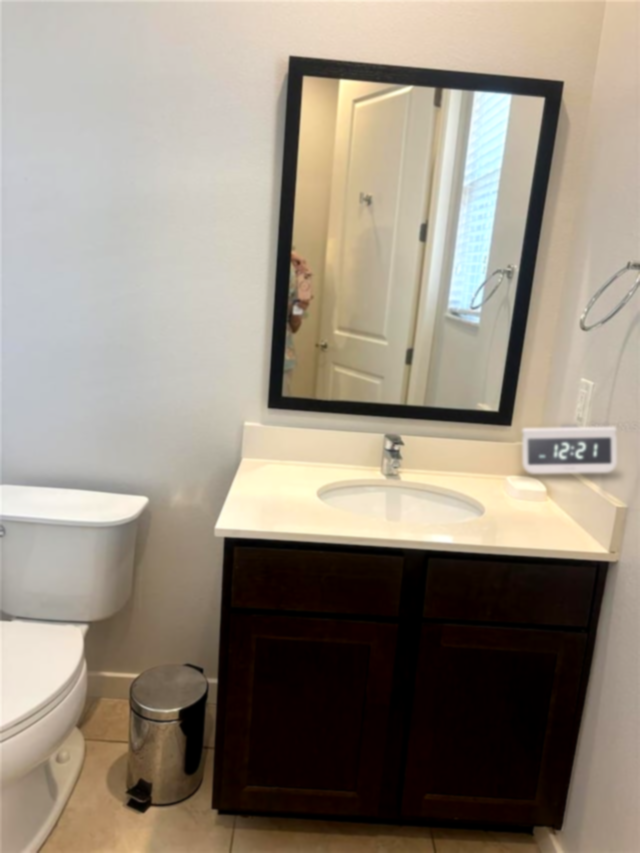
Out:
12 h 21 min
